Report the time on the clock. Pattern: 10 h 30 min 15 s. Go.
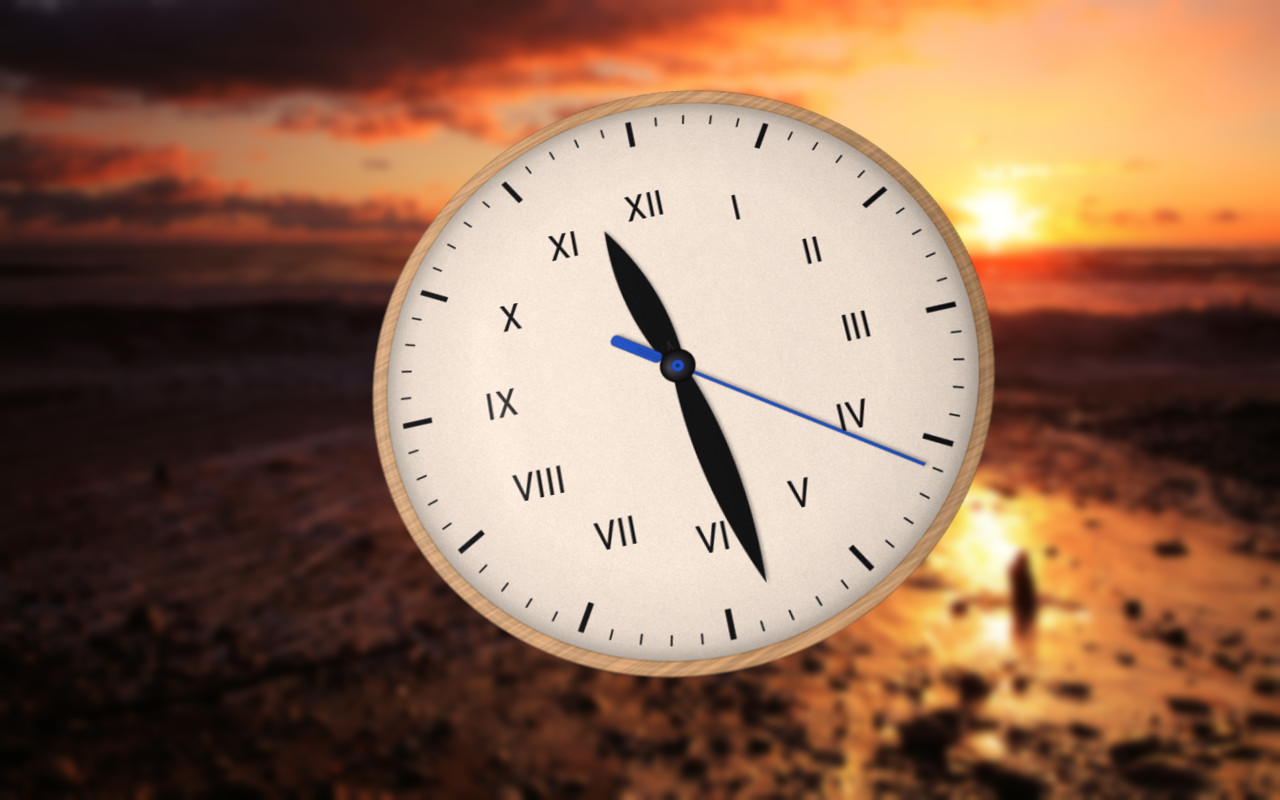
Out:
11 h 28 min 21 s
